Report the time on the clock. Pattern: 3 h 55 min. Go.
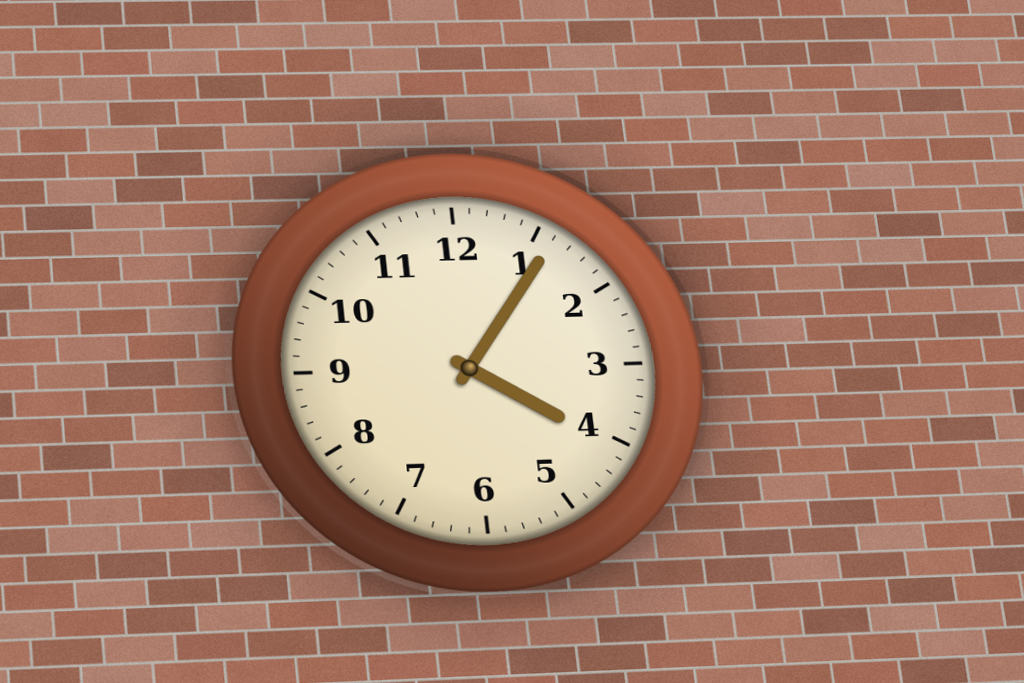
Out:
4 h 06 min
